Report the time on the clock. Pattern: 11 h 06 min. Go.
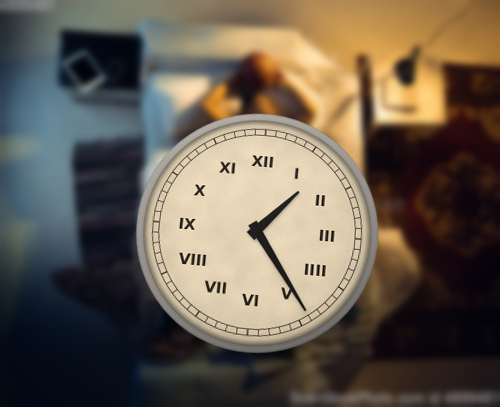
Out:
1 h 24 min
